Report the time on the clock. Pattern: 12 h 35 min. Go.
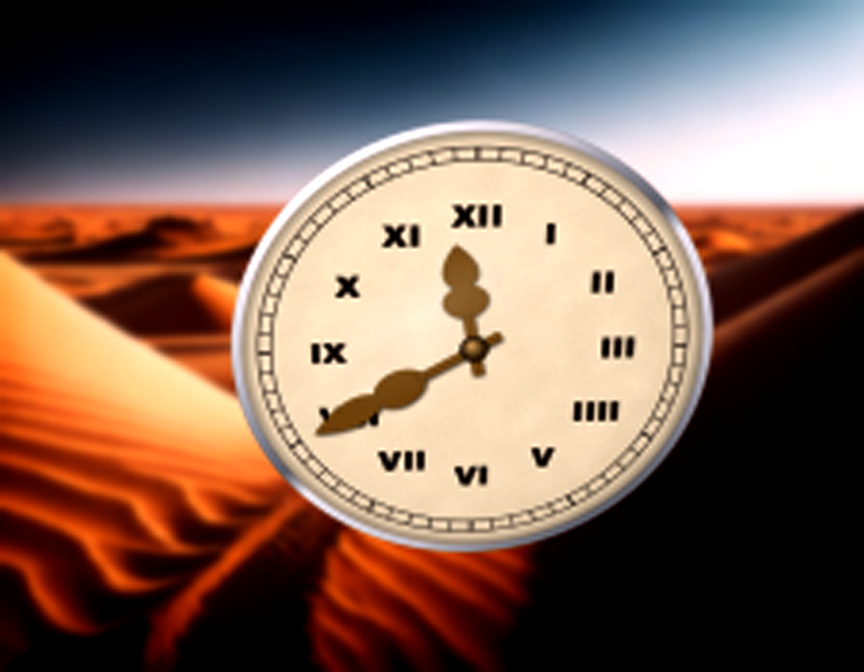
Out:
11 h 40 min
